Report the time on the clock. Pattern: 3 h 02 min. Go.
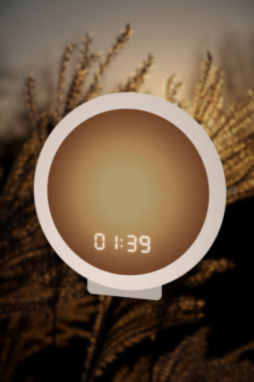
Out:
1 h 39 min
